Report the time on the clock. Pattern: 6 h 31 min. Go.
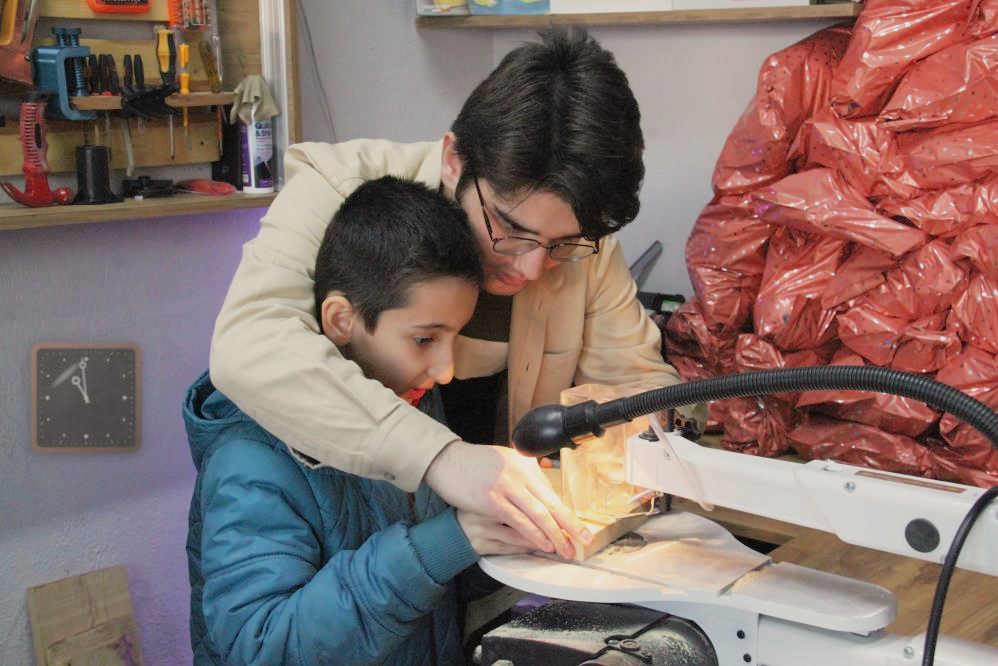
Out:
10 h 59 min
